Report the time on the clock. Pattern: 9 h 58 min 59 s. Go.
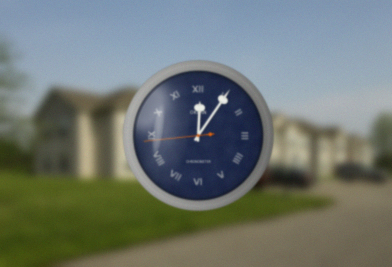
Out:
12 h 05 min 44 s
